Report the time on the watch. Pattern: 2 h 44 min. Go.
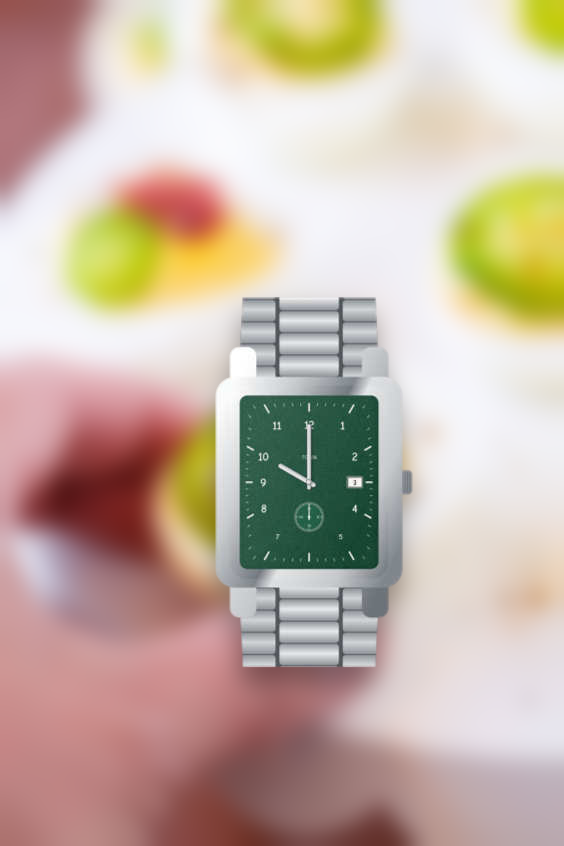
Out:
10 h 00 min
